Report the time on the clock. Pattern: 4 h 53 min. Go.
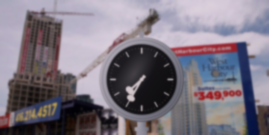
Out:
7 h 35 min
